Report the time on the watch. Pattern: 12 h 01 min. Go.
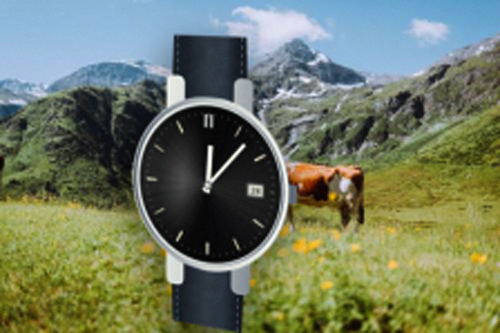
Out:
12 h 07 min
